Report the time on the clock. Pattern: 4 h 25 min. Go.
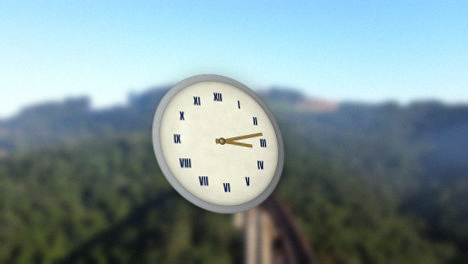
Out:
3 h 13 min
